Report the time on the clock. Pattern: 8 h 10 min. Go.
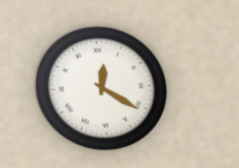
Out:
12 h 21 min
